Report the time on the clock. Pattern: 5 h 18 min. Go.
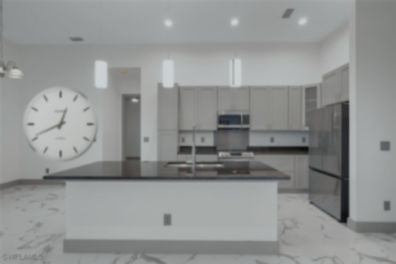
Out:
12 h 41 min
